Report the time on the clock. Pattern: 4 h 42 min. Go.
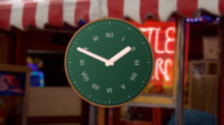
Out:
1 h 49 min
